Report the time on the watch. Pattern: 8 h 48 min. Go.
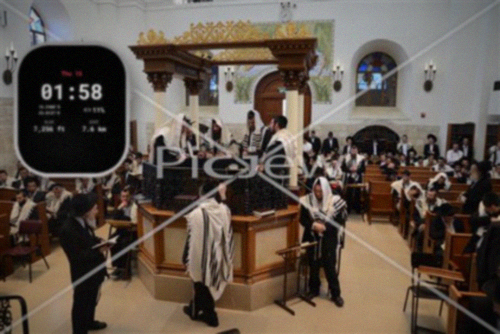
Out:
1 h 58 min
